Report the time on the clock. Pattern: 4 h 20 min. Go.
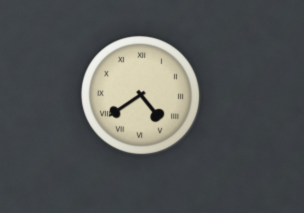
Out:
4 h 39 min
